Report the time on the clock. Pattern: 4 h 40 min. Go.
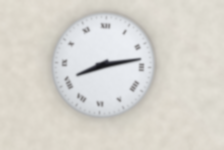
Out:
8 h 13 min
